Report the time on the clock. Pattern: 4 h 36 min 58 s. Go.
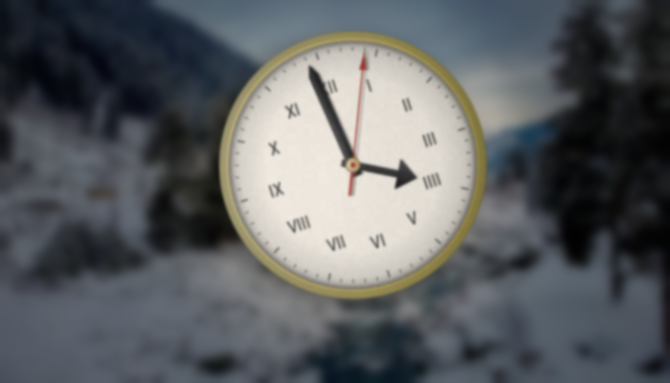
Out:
3 h 59 min 04 s
